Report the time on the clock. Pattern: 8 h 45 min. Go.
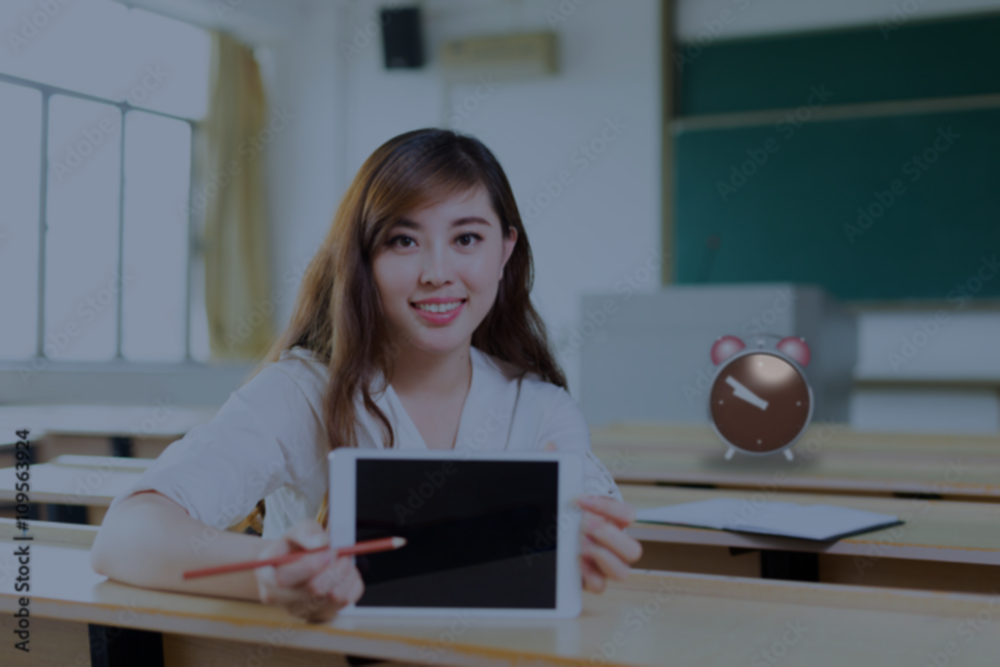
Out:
9 h 51 min
